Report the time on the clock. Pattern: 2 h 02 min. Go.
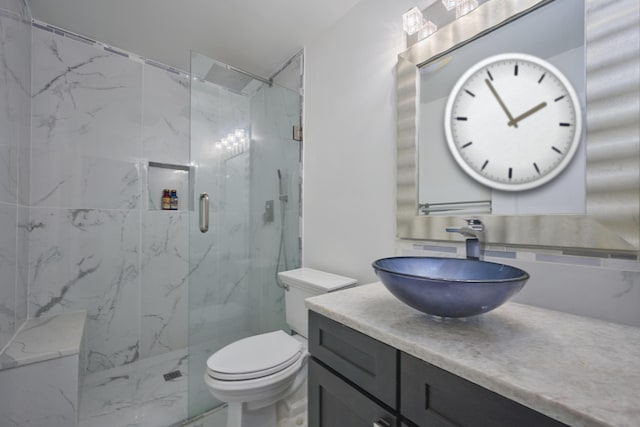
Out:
1 h 54 min
